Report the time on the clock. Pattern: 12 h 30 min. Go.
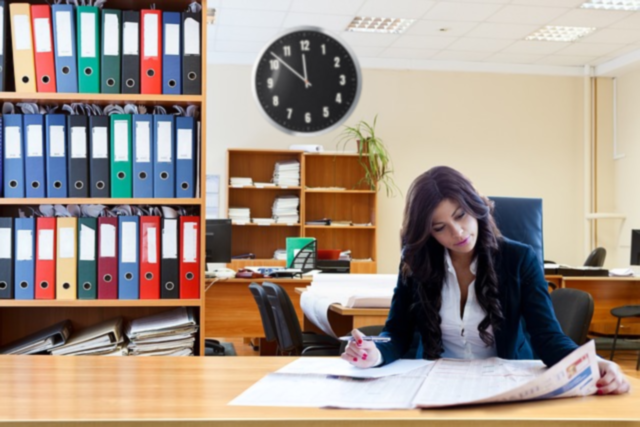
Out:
11 h 52 min
